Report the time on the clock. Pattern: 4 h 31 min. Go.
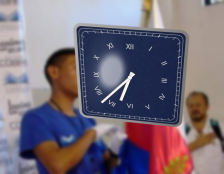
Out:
6 h 37 min
